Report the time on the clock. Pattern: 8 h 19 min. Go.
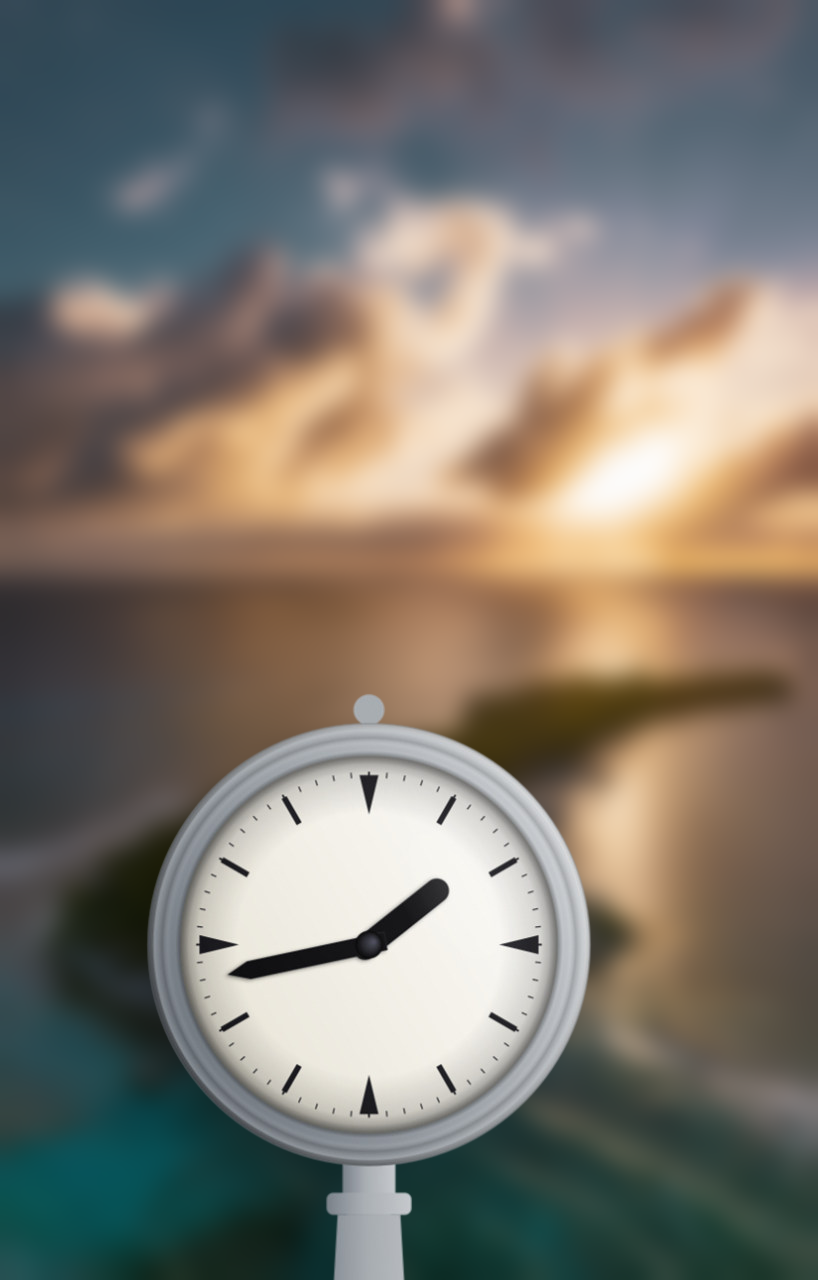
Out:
1 h 43 min
